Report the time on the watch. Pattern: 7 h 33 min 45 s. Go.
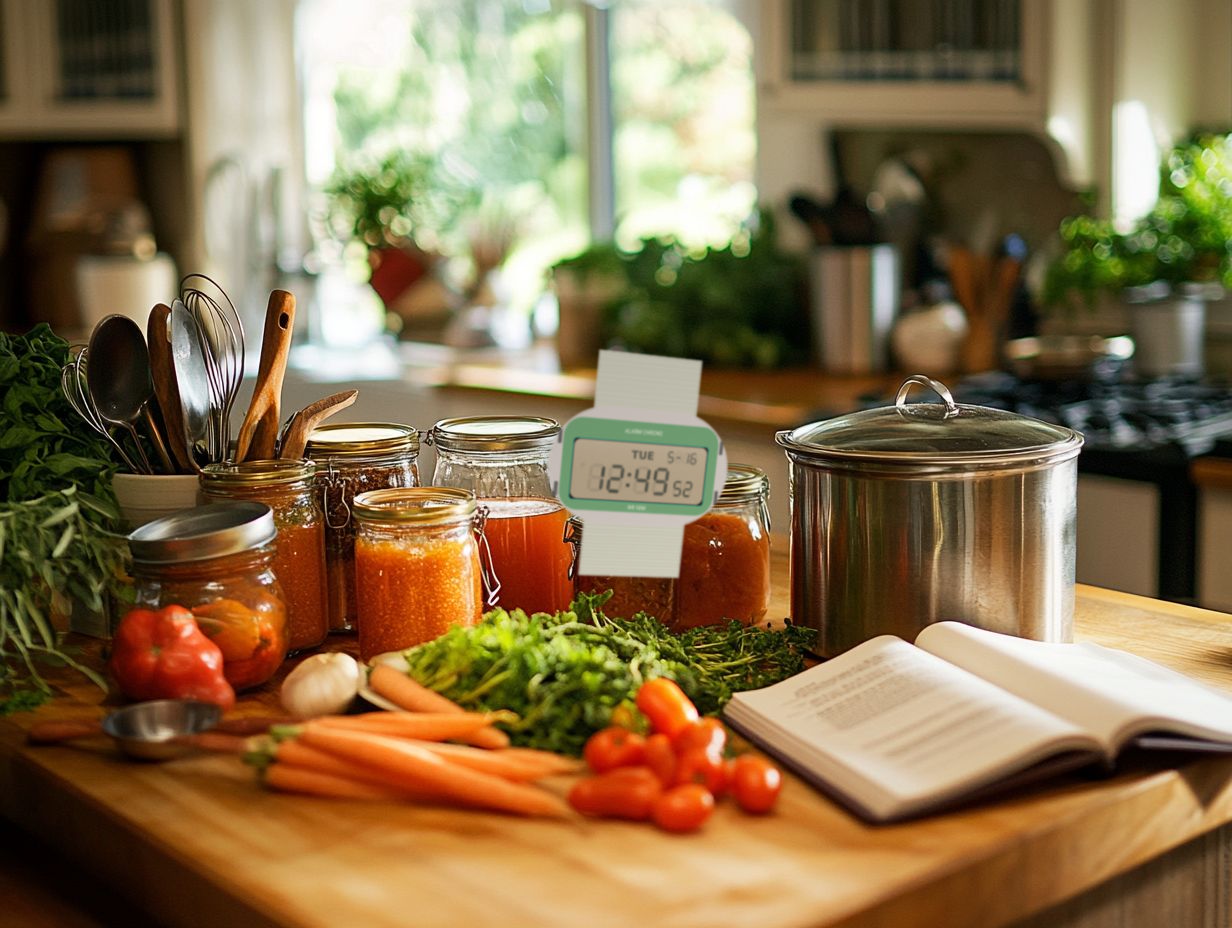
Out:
12 h 49 min 52 s
